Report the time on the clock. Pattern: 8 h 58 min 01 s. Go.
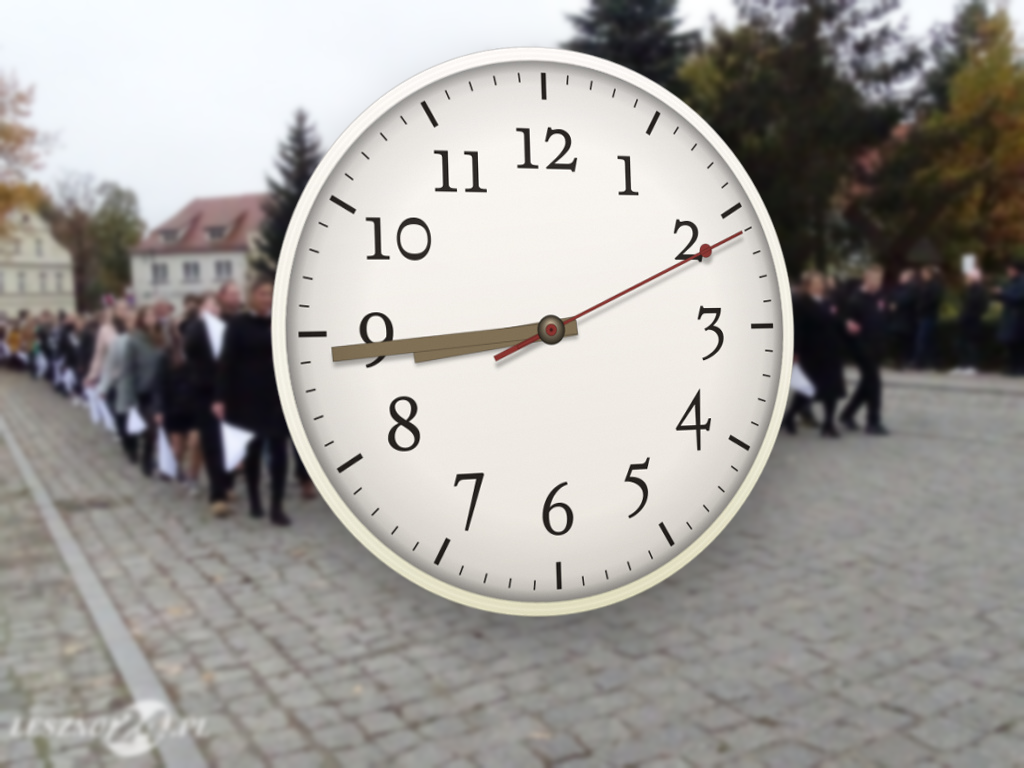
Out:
8 h 44 min 11 s
